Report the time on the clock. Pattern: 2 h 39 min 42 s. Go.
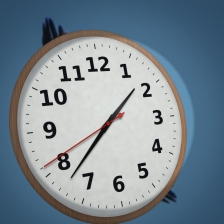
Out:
1 h 37 min 41 s
